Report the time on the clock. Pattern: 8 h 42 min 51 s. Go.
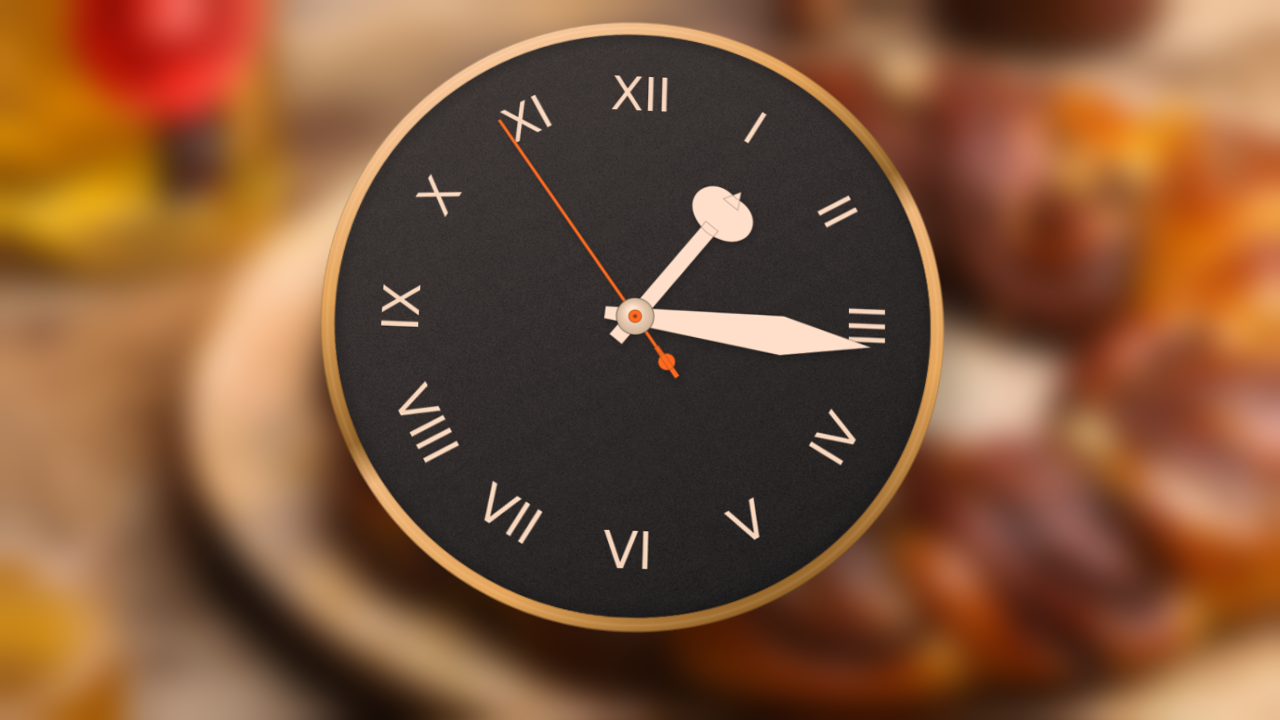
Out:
1 h 15 min 54 s
